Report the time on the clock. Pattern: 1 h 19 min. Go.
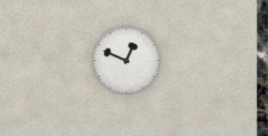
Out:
12 h 49 min
